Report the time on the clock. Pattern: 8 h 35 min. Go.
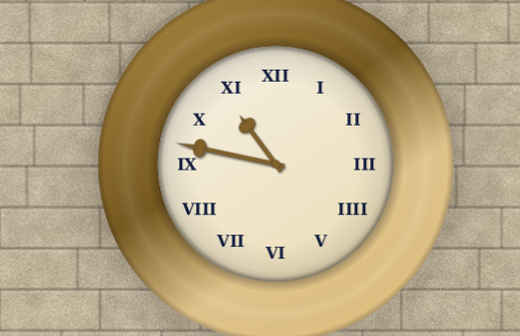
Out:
10 h 47 min
